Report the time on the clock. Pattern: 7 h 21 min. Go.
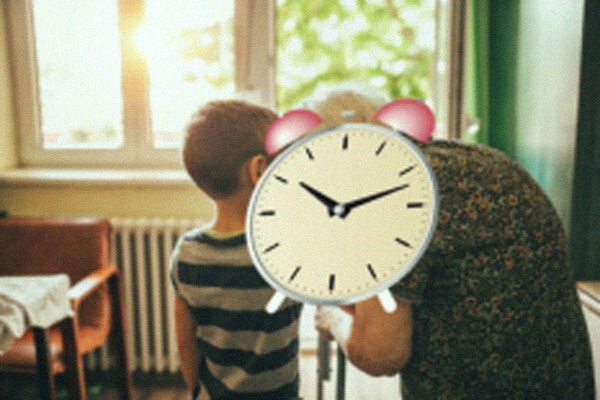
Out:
10 h 12 min
